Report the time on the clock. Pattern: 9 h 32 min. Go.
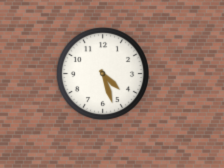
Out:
4 h 27 min
